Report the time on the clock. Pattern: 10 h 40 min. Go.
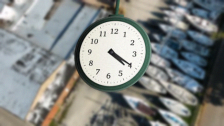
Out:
4 h 20 min
